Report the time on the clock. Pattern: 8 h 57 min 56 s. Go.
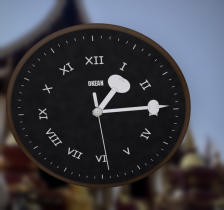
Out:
1 h 14 min 29 s
